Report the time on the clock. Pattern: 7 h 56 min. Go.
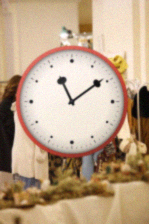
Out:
11 h 09 min
